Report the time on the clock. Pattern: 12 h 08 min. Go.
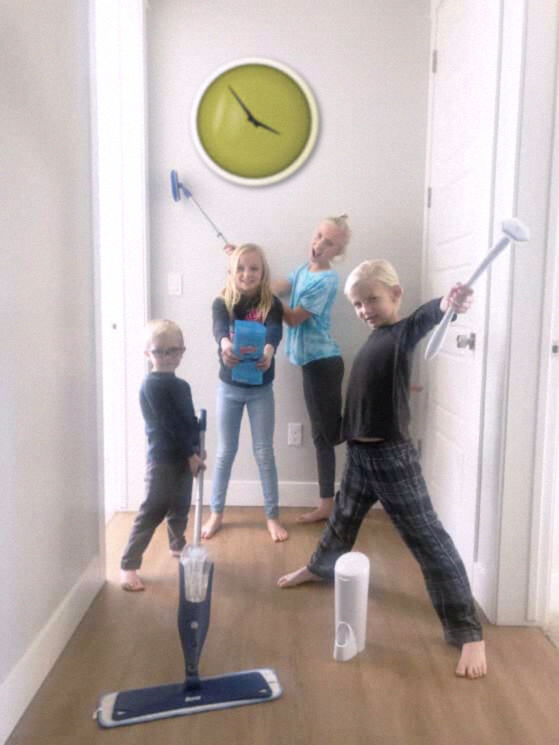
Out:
3 h 54 min
